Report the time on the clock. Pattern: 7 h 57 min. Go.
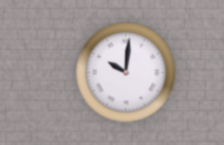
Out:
10 h 01 min
